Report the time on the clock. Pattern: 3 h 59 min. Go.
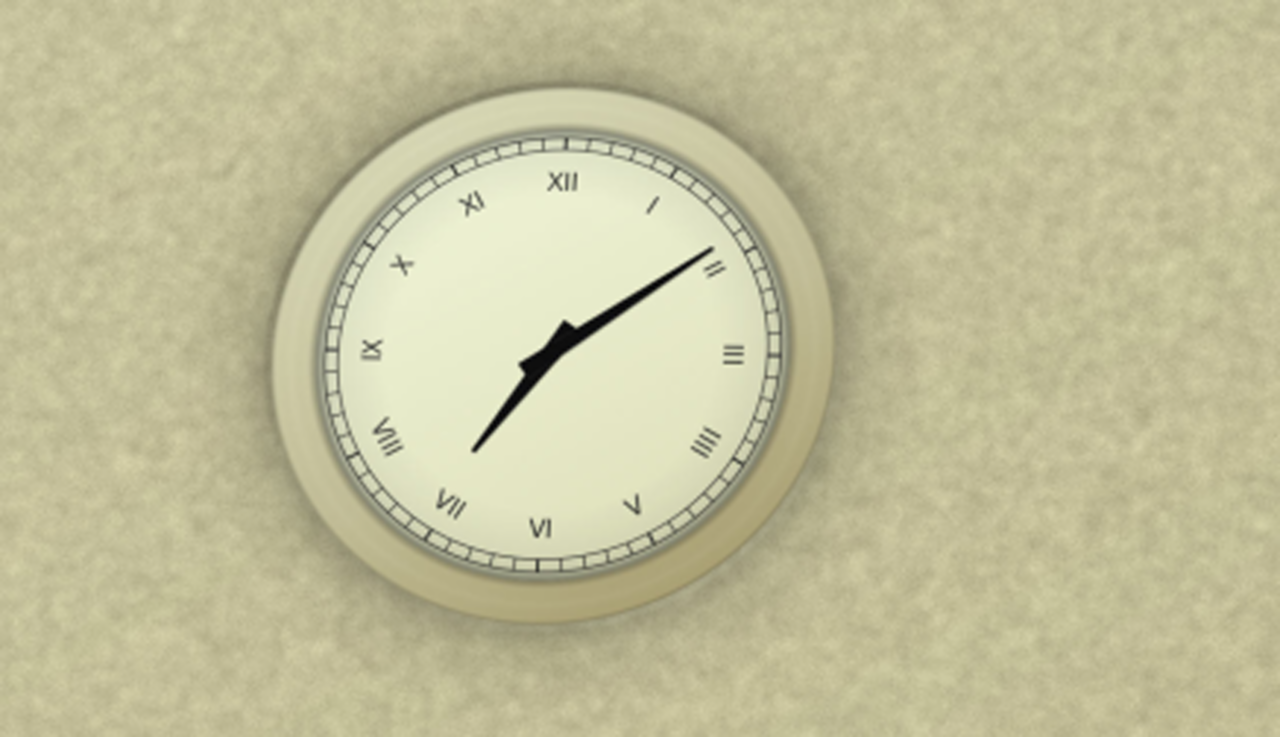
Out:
7 h 09 min
